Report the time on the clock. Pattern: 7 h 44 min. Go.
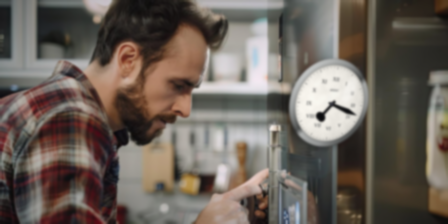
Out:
7 h 18 min
